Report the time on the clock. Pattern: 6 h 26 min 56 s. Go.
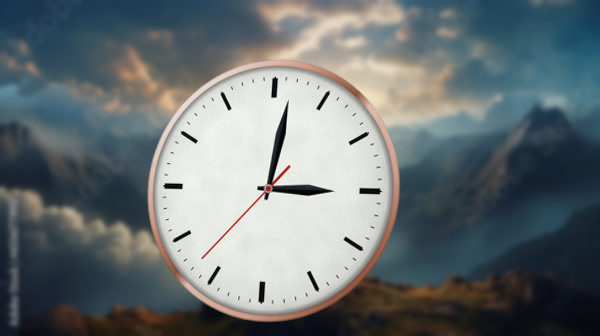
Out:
3 h 01 min 37 s
